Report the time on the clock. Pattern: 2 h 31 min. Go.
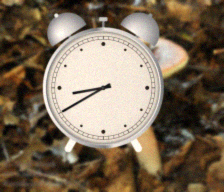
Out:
8 h 40 min
